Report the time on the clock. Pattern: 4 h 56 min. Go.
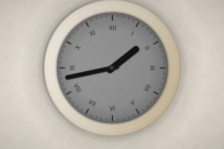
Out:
1 h 43 min
